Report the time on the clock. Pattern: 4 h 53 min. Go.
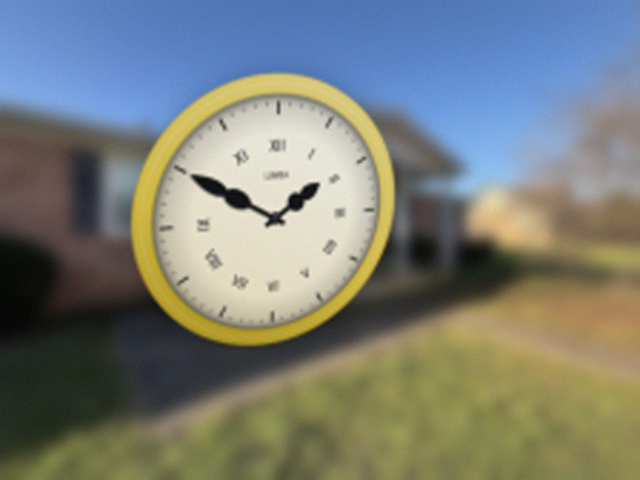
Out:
1 h 50 min
